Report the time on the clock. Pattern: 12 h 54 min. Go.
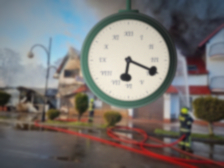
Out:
6 h 19 min
